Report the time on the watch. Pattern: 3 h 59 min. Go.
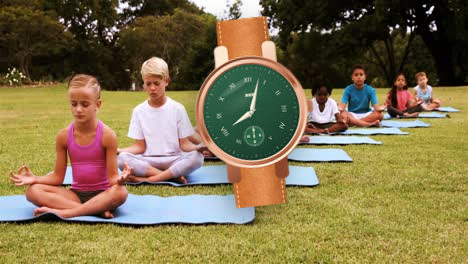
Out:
8 h 03 min
